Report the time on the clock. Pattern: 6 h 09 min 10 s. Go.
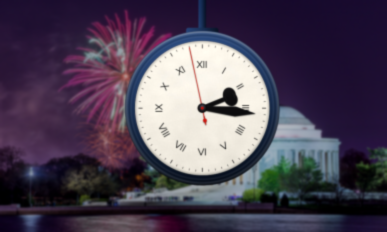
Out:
2 h 15 min 58 s
